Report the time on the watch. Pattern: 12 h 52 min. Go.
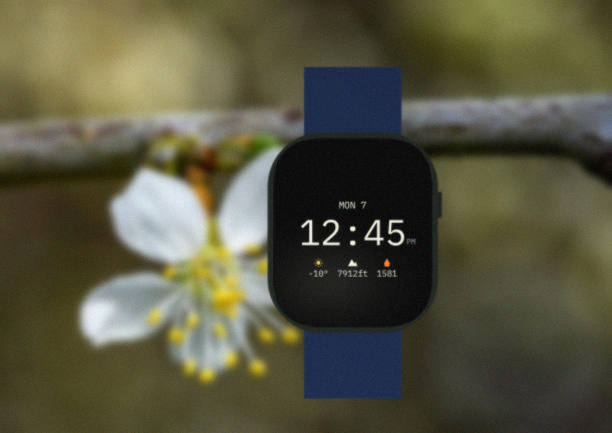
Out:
12 h 45 min
